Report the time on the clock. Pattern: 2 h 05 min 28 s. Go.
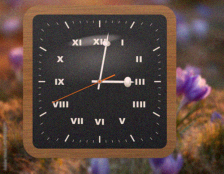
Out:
3 h 01 min 41 s
